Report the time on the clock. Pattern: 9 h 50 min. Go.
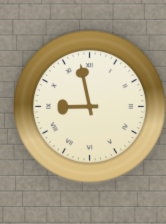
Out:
8 h 58 min
